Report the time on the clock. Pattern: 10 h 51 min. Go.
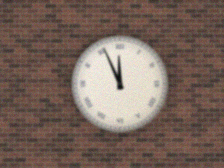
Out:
11 h 56 min
